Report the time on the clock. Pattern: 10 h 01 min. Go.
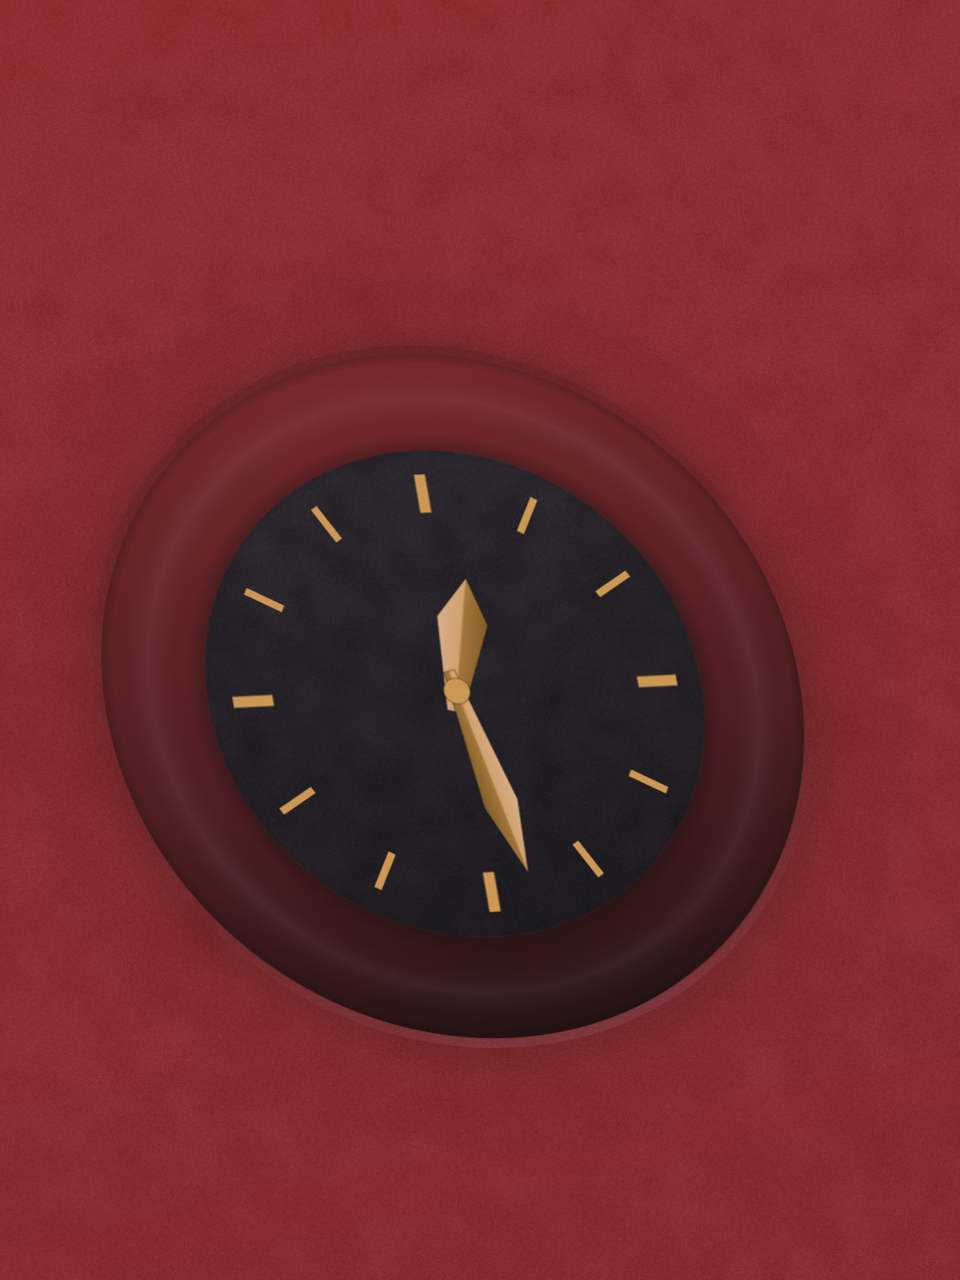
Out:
12 h 28 min
